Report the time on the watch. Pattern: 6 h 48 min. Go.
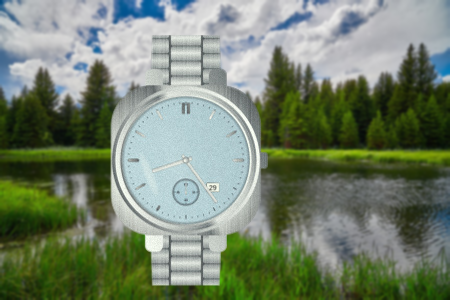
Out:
8 h 24 min
